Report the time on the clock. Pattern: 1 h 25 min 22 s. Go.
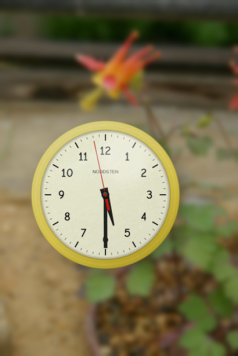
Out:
5 h 29 min 58 s
